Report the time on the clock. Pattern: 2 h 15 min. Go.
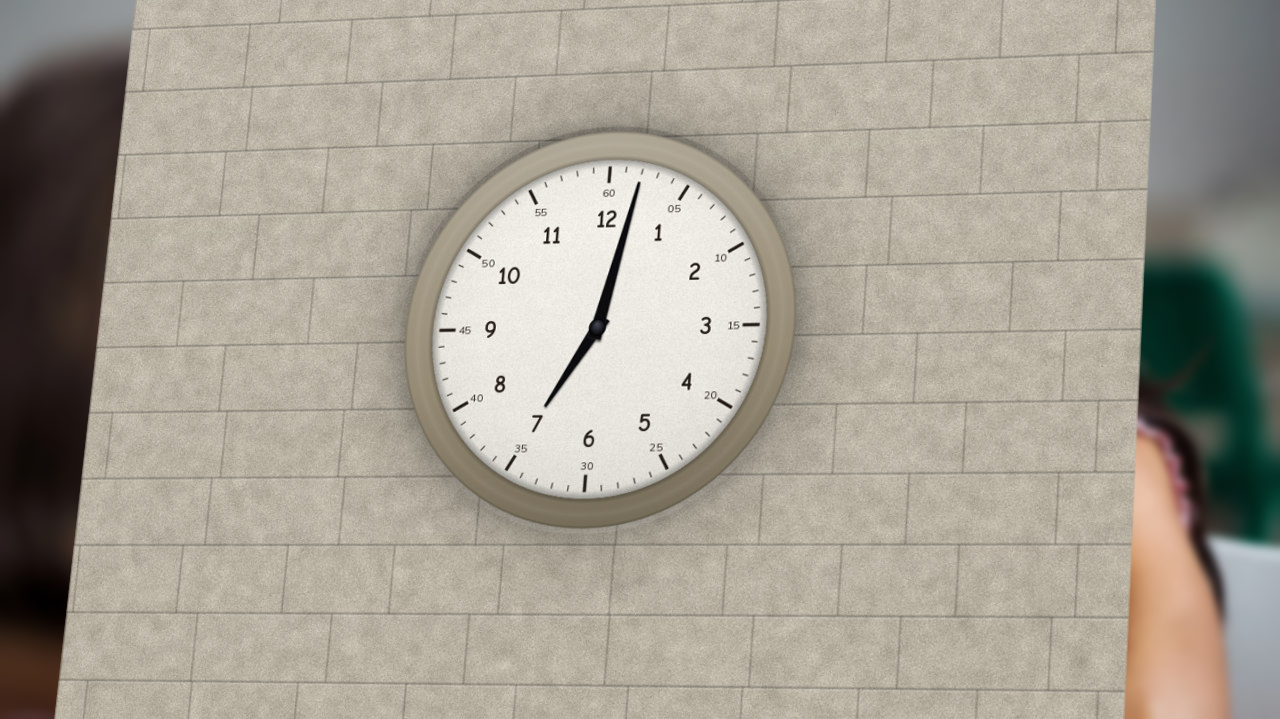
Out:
7 h 02 min
